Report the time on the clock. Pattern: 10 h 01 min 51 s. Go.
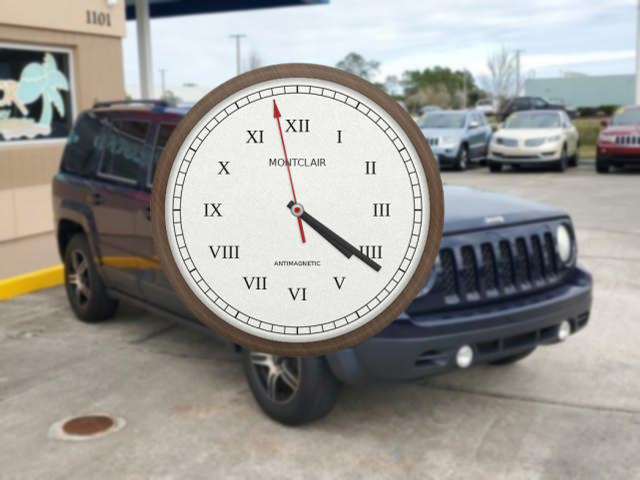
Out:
4 h 20 min 58 s
